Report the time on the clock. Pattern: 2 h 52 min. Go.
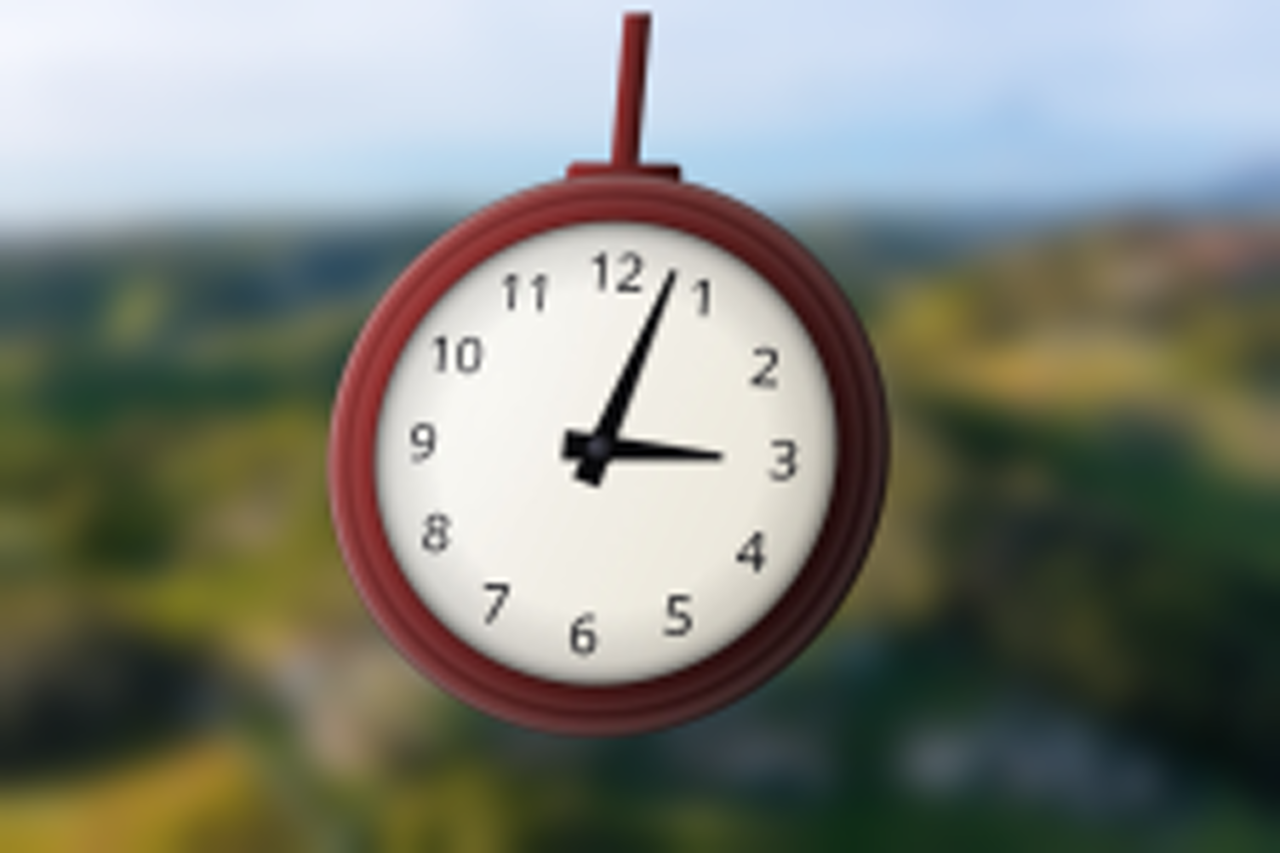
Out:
3 h 03 min
